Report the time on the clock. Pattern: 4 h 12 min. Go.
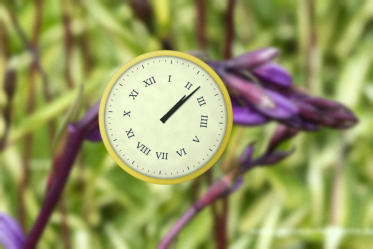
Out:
2 h 12 min
